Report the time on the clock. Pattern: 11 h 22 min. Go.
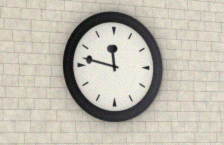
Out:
11 h 47 min
